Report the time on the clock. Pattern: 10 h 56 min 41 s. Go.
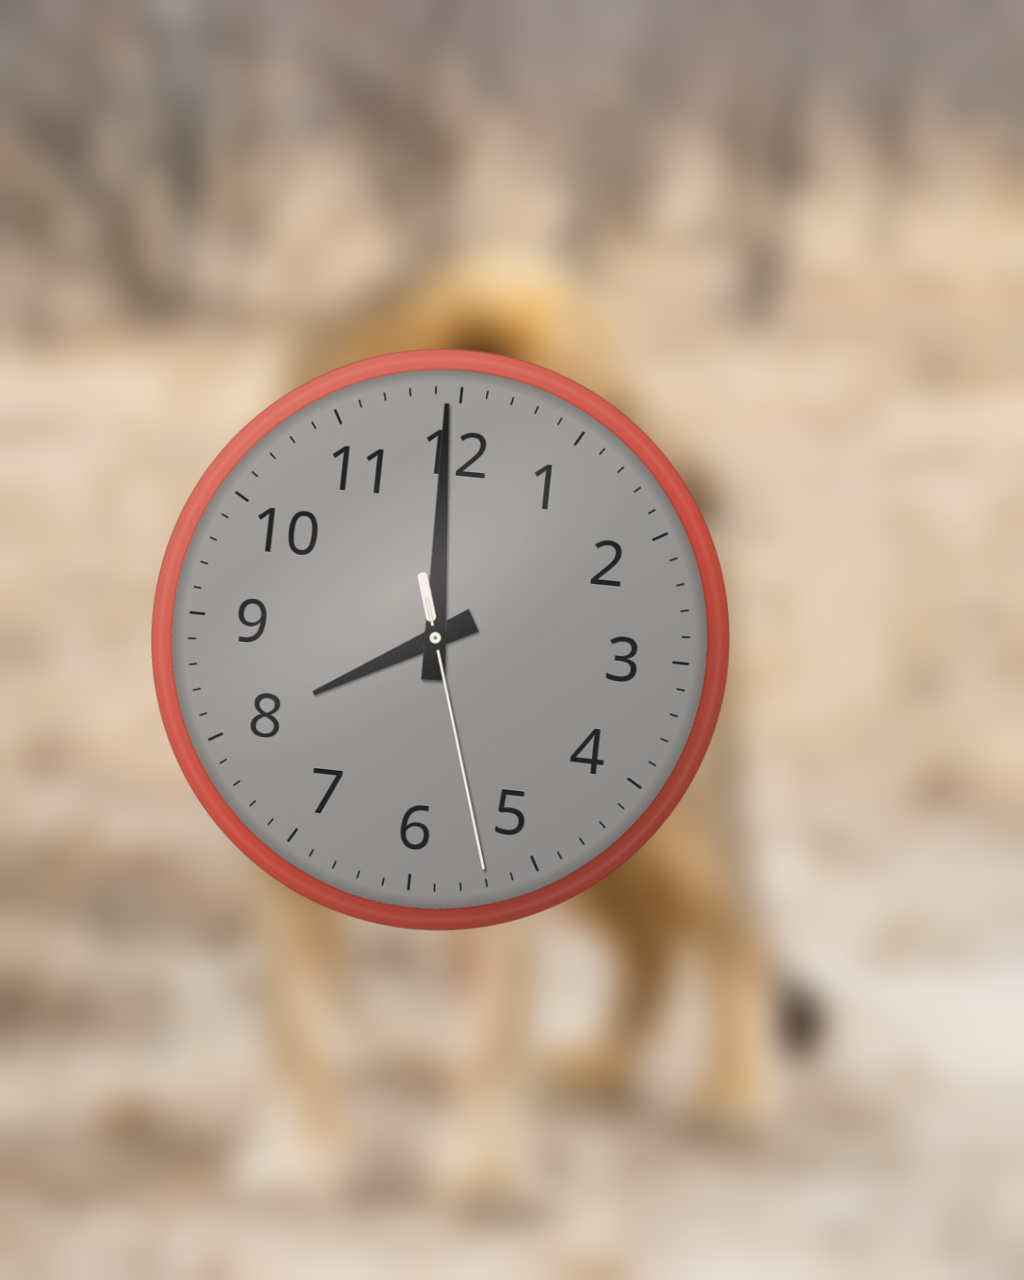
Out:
7 h 59 min 27 s
